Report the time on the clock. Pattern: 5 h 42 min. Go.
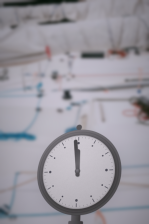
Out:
11 h 59 min
